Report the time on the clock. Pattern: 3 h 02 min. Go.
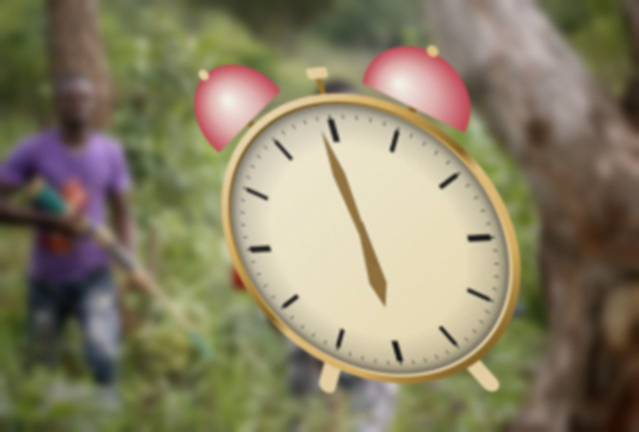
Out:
5 h 59 min
